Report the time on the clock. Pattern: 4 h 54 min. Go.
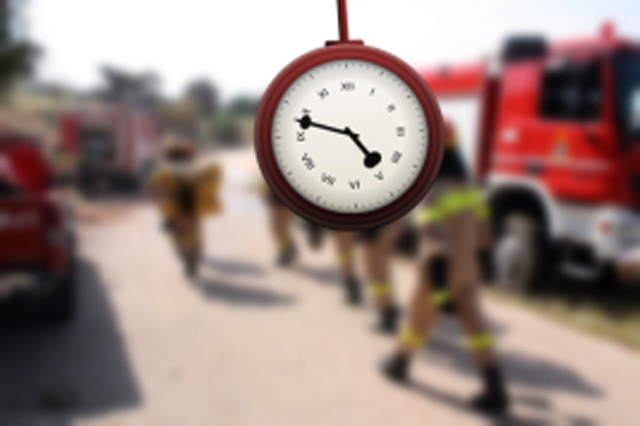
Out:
4 h 48 min
